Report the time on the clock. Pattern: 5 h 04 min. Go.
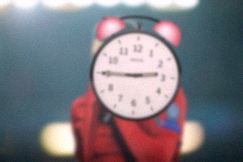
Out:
2 h 45 min
